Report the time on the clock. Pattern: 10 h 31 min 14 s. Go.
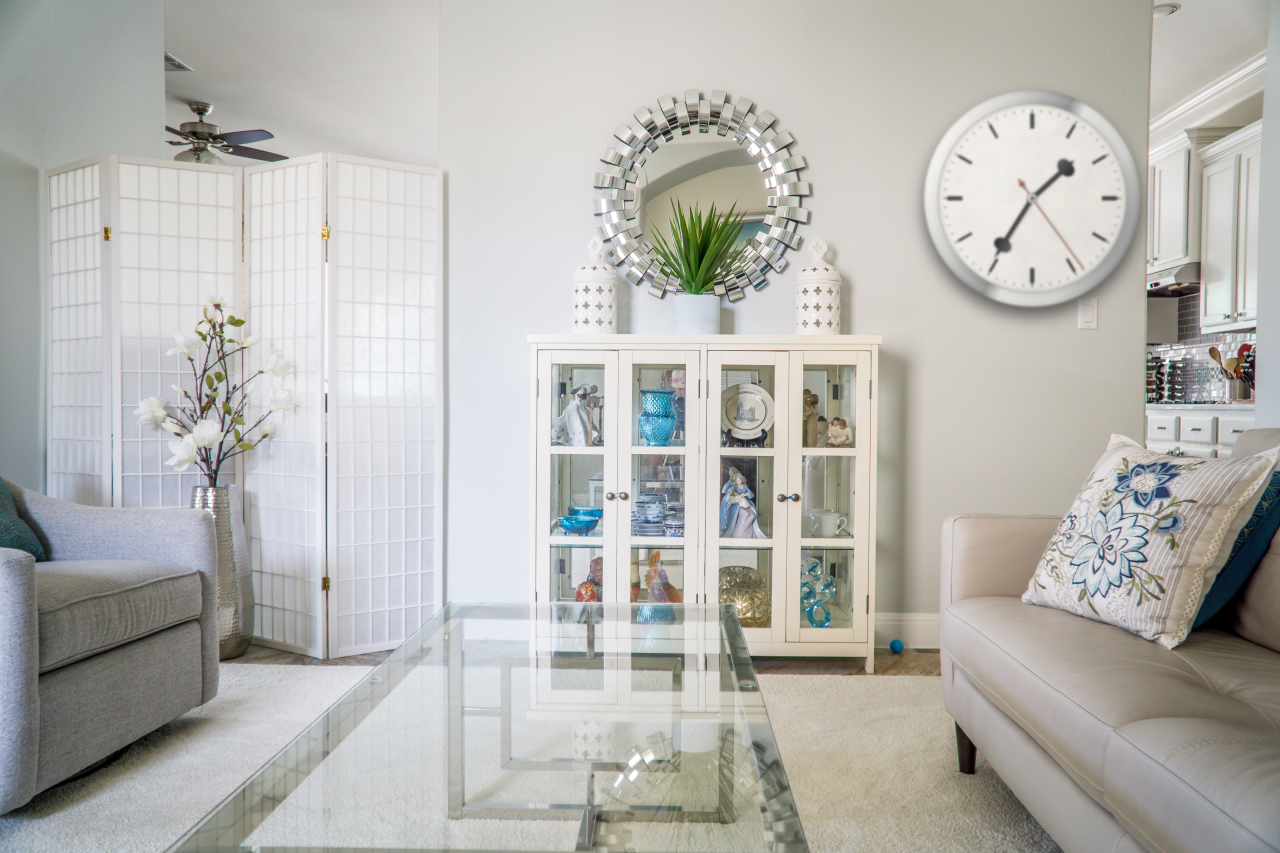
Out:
1 h 35 min 24 s
